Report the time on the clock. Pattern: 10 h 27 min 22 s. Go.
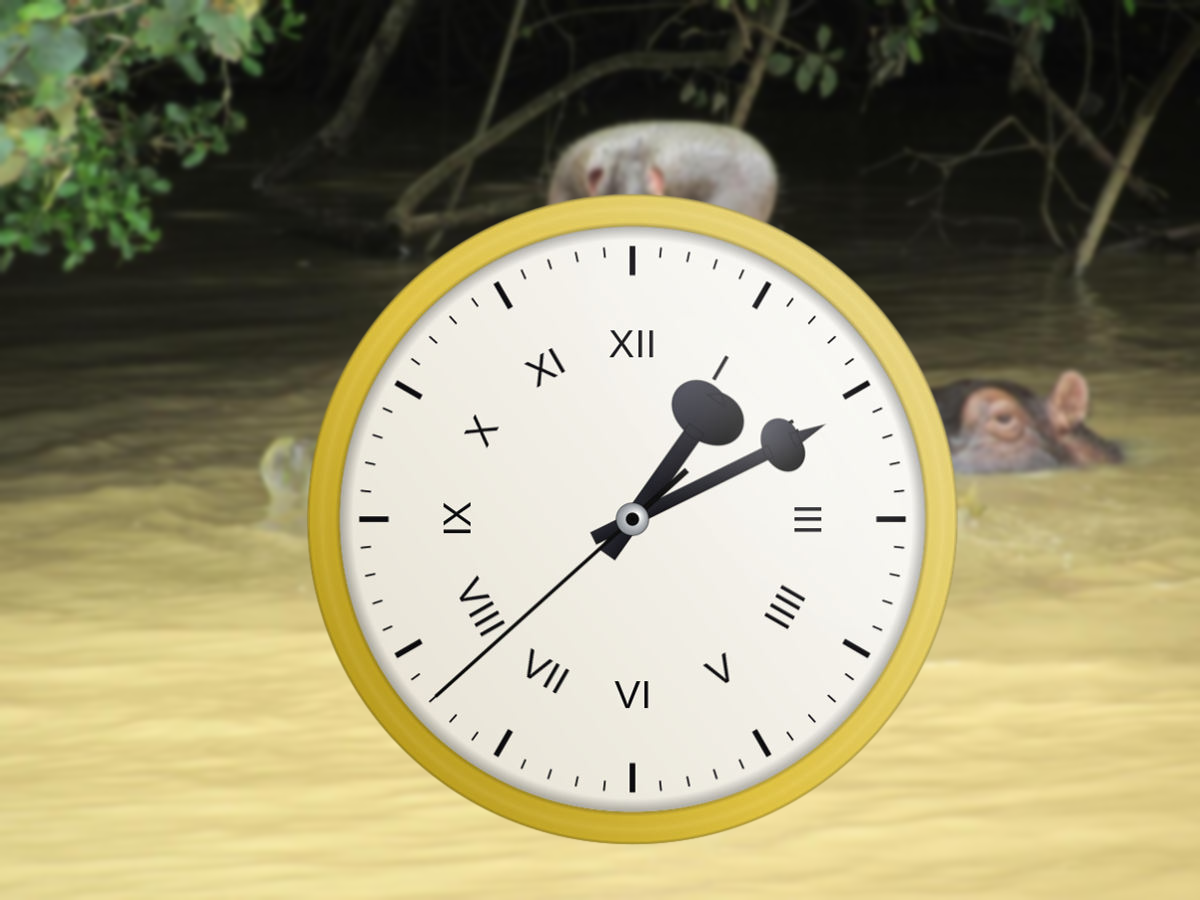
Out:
1 h 10 min 38 s
